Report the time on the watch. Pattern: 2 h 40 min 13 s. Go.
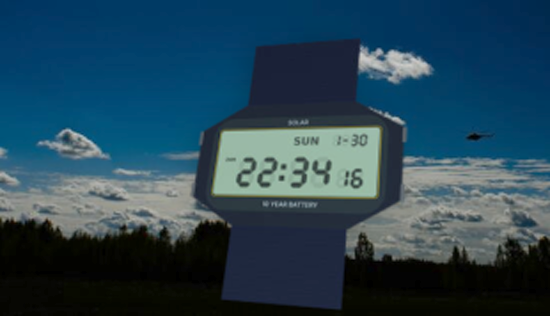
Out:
22 h 34 min 16 s
